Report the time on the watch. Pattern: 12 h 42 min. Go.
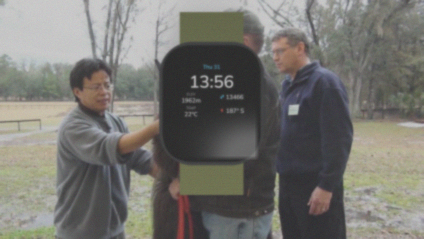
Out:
13 h 56 min
